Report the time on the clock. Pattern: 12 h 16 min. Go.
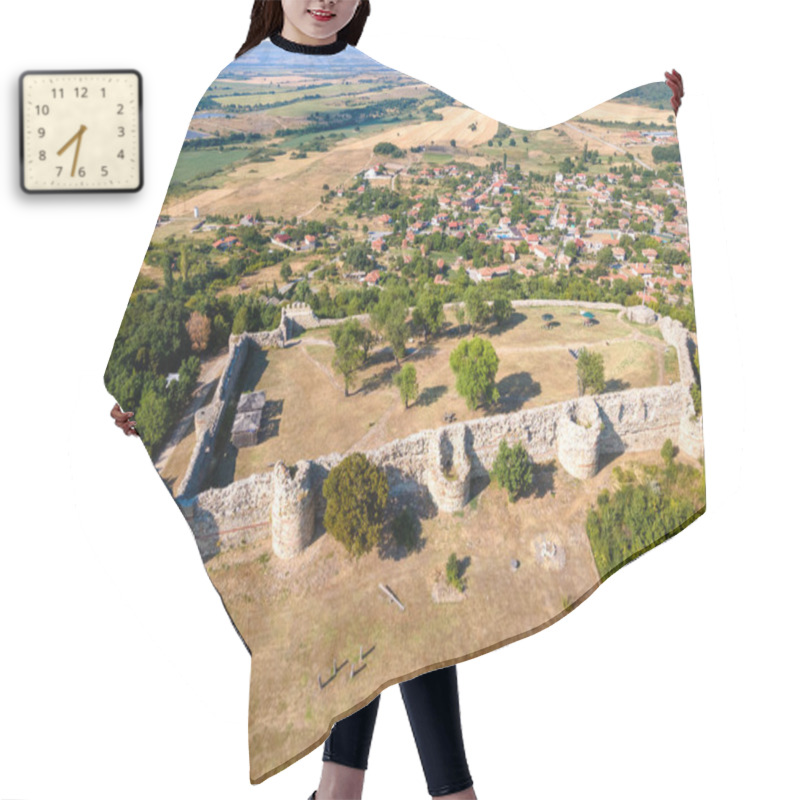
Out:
7 h 32 min
